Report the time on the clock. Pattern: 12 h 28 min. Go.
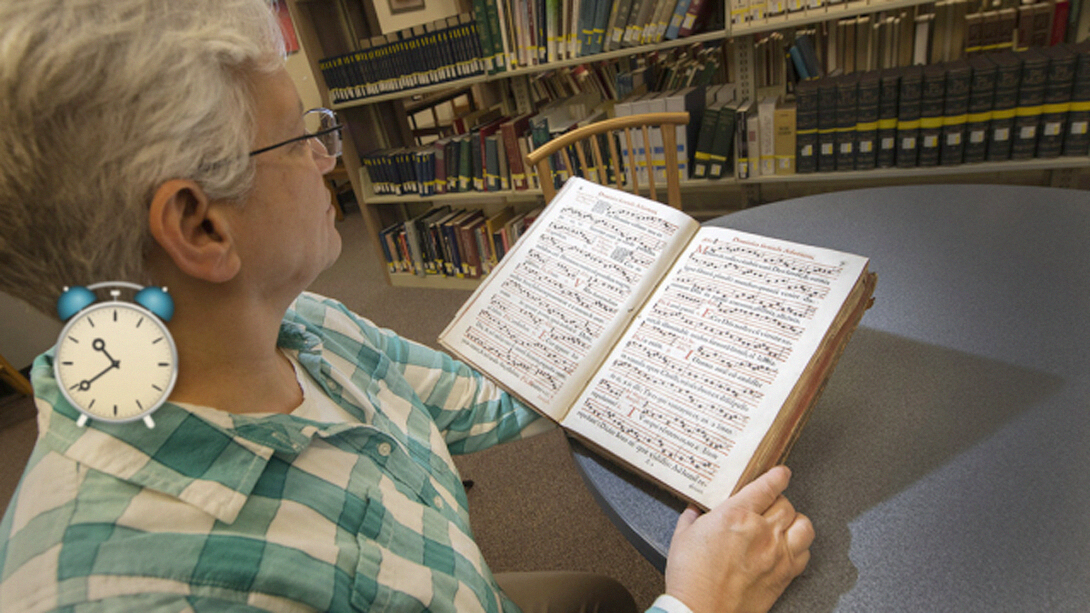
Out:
10 h 39 min
